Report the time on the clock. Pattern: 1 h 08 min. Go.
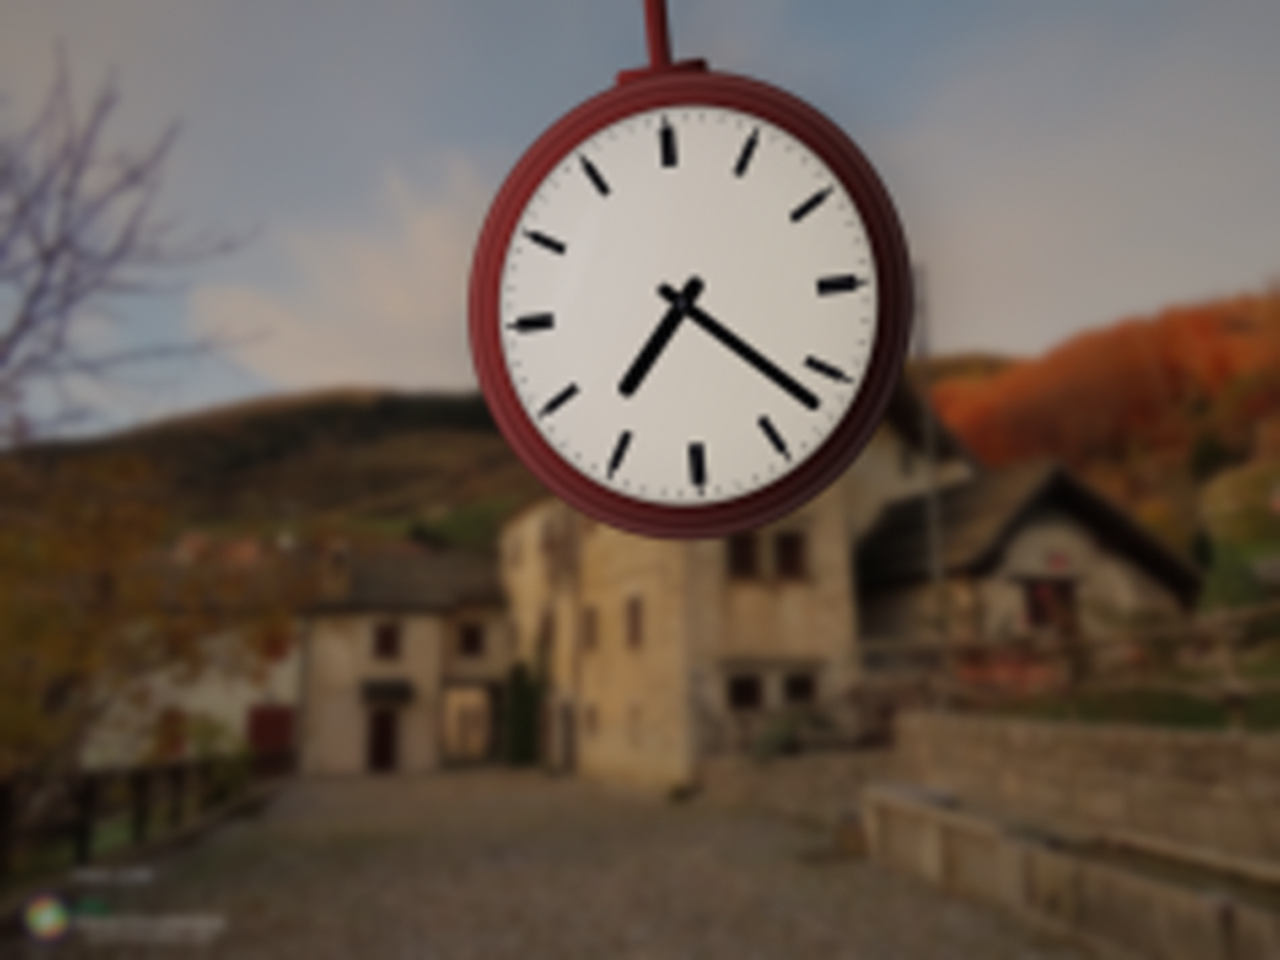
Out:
7 h 22 min
